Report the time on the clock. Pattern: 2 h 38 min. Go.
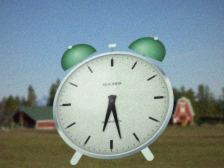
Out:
6 h 28 min
